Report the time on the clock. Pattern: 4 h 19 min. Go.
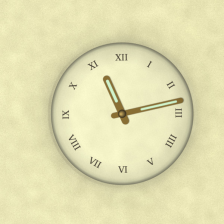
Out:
11 h 13 min
